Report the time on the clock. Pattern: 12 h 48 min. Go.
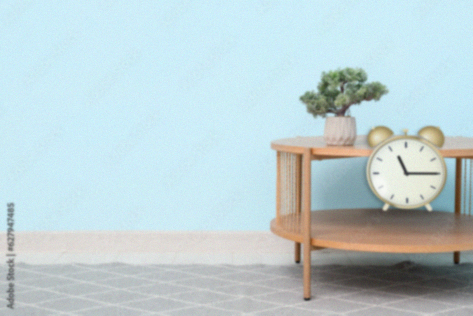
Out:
11 h 15 min
